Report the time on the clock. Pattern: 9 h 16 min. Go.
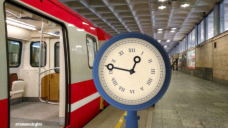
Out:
12 h 47 min
